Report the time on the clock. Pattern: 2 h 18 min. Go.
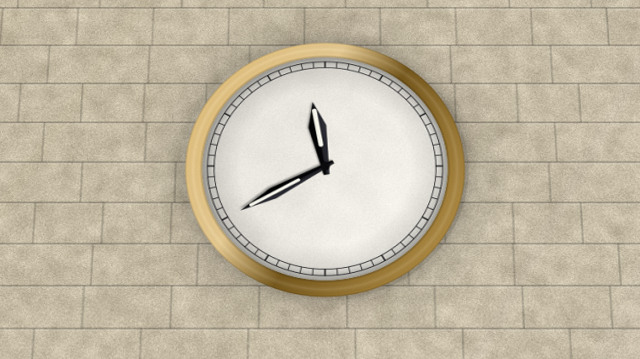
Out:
11 h 40 min
